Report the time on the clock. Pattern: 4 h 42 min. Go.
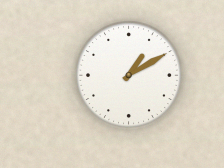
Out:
1 h 10 min
